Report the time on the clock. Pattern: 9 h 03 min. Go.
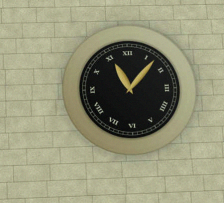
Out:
11 h 07 min
